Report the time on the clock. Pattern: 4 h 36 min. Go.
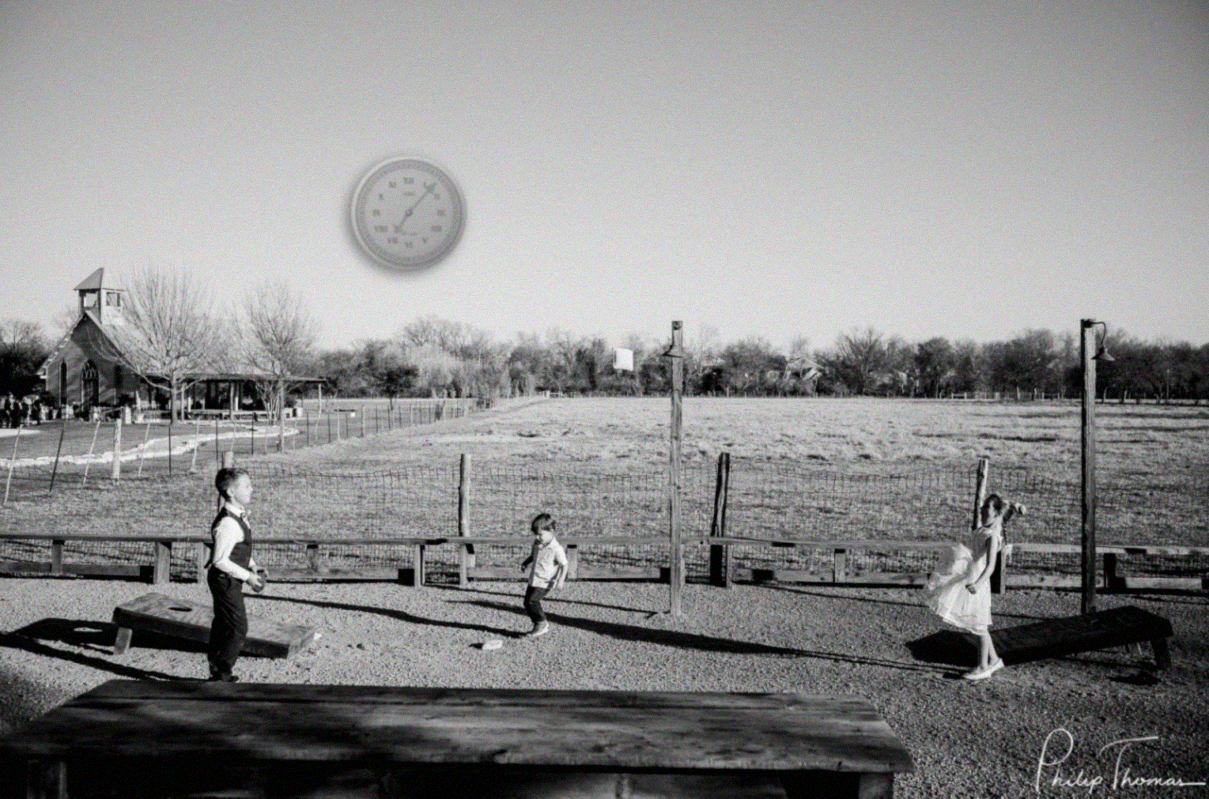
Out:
7 h 07 min
